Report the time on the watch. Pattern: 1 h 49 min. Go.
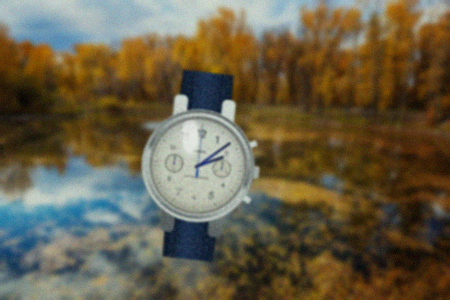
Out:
2 h 08 min
